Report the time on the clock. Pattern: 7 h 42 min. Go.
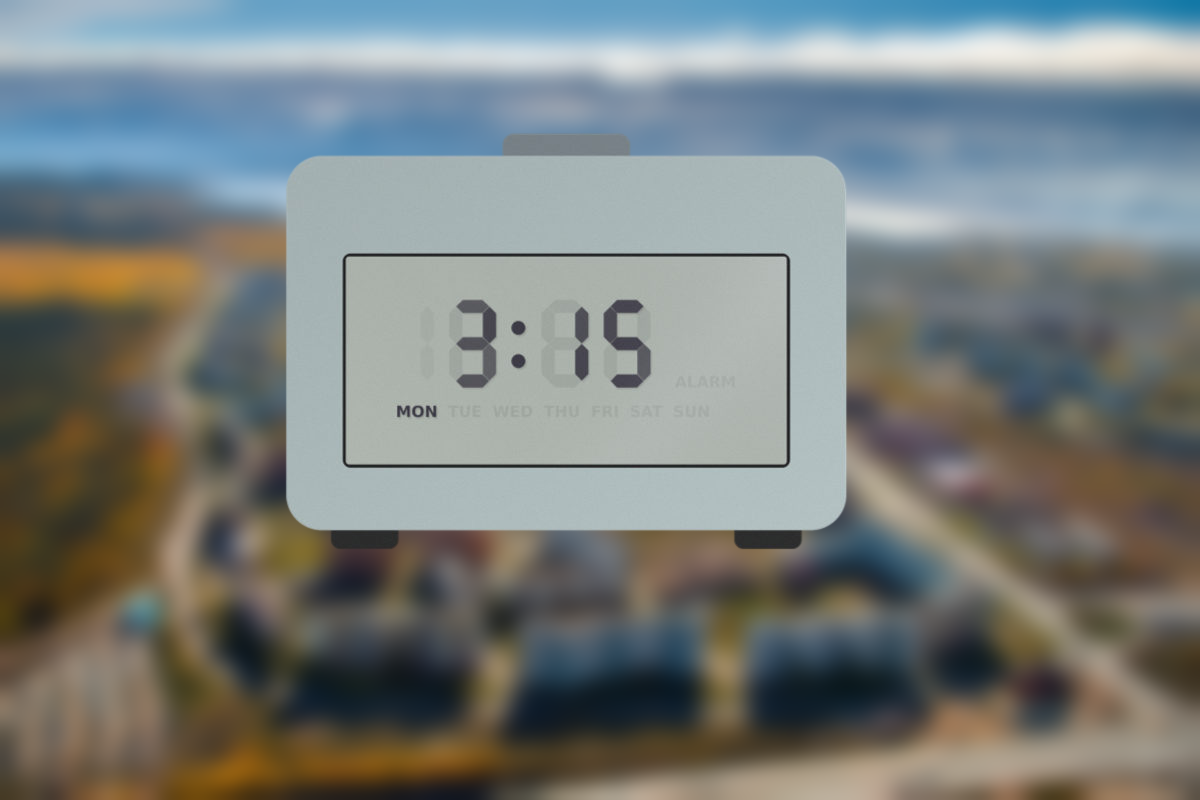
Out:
3 h 15 min
